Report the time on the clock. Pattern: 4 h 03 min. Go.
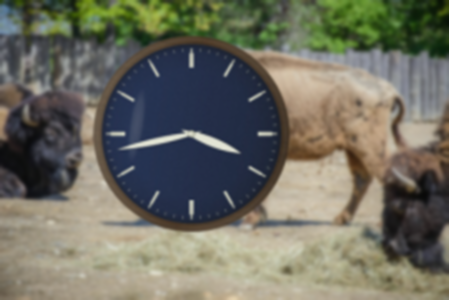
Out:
3 h 43 min
